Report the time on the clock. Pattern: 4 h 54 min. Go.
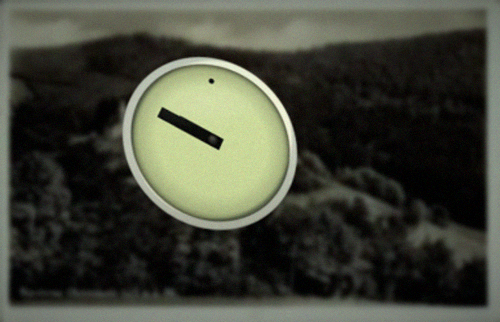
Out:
9 h 49 min
